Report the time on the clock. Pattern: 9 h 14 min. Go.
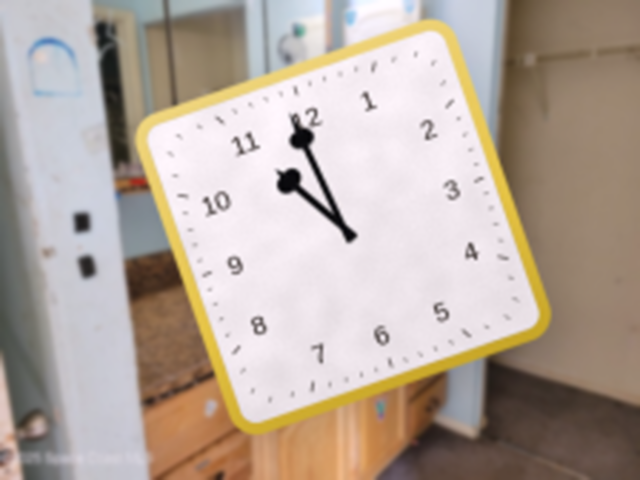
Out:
10 h 59 min
